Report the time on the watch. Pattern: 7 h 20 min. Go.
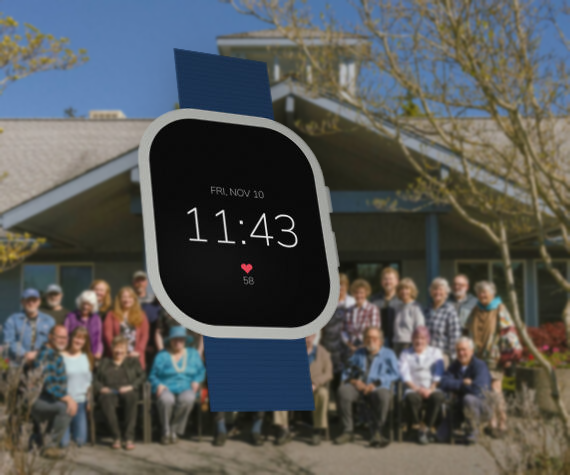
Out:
11 h 43 min
